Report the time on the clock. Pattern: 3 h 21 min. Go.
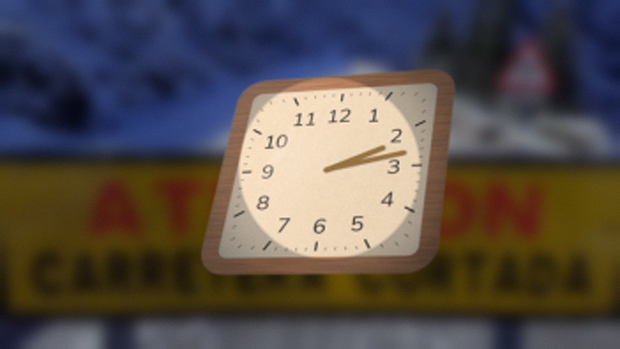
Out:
2 h 13 min
